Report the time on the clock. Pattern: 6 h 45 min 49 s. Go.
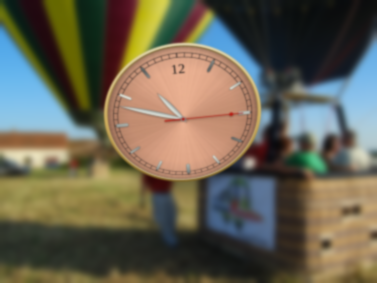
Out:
10 h 48 min 15 s
